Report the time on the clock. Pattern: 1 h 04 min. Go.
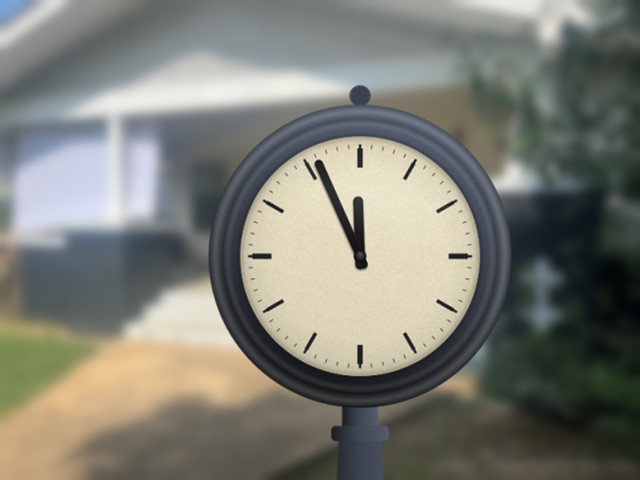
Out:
11 h 56 min
